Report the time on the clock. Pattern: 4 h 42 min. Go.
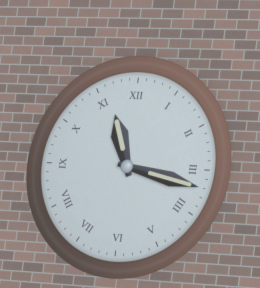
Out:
11 h 17 min
